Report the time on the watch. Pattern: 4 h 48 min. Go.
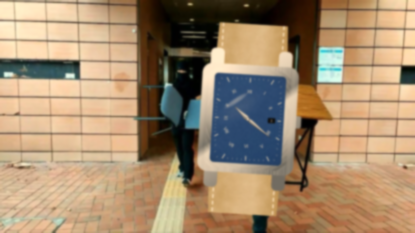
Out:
10 h 21 min
